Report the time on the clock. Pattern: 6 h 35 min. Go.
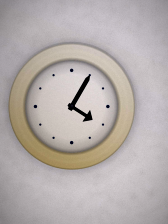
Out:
4 h 05 min
